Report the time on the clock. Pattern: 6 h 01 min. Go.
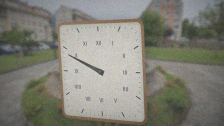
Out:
9 h 49 min
